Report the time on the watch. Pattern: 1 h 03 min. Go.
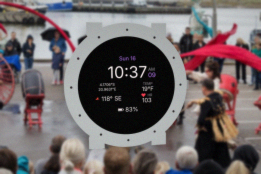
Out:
10 h 37 min
